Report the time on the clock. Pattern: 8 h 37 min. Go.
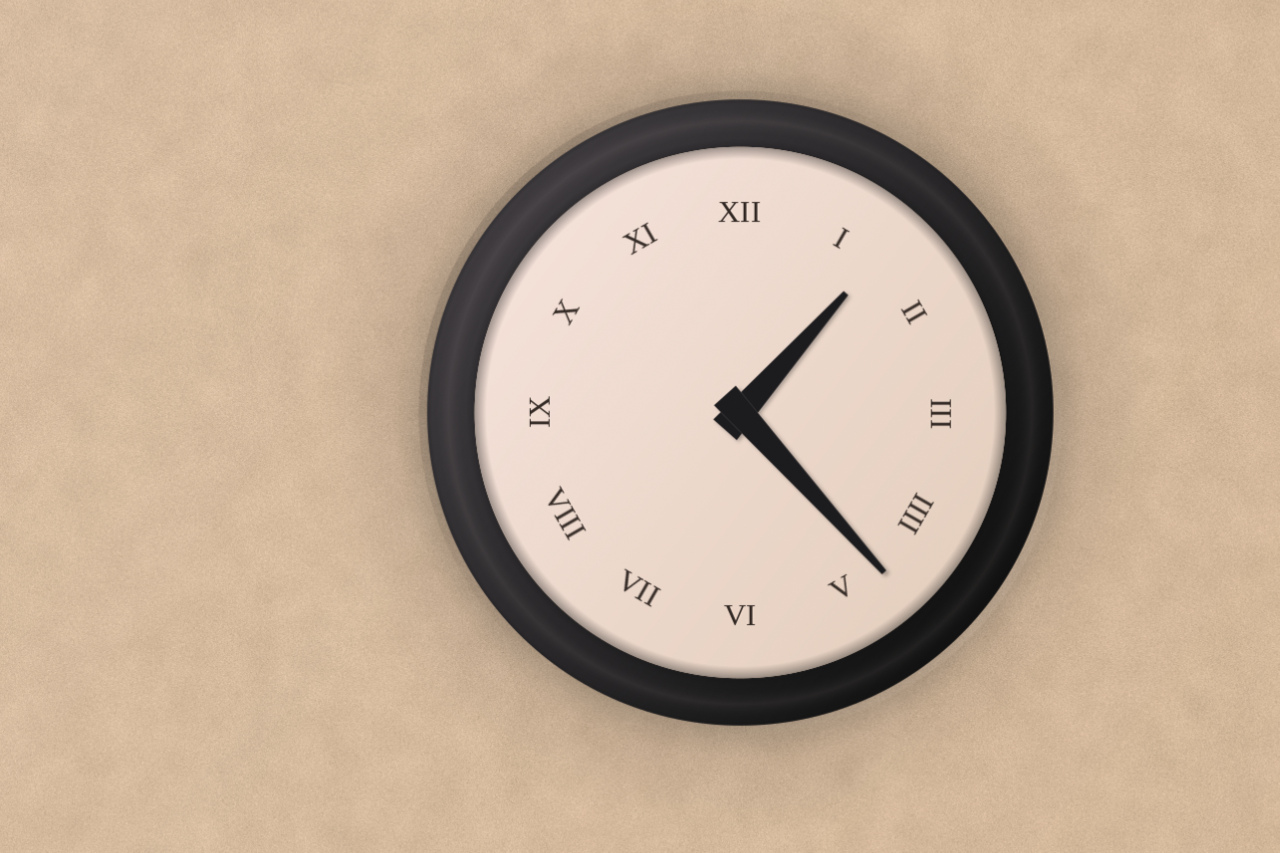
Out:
1 h 23 min
